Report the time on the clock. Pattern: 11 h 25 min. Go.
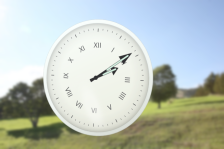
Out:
2 h 09 min
